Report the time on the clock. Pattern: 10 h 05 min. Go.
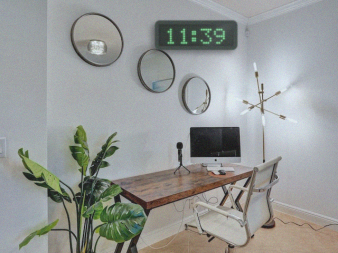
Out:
11 h 39 min
